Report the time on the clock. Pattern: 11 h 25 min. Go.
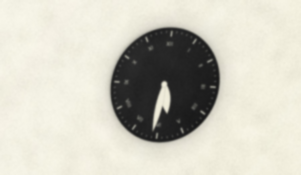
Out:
5 h 31 min
